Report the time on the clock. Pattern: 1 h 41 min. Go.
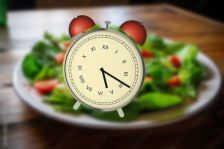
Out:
5 h 19 min
